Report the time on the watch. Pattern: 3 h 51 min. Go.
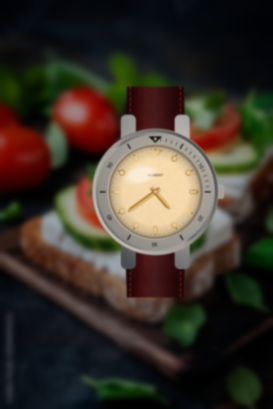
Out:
4 h 39 min
